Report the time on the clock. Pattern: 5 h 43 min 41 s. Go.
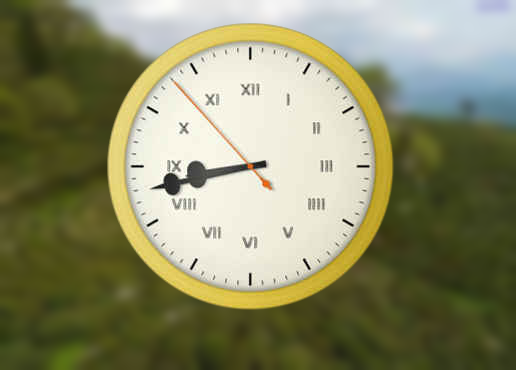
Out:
8 h 42 min 53 s
